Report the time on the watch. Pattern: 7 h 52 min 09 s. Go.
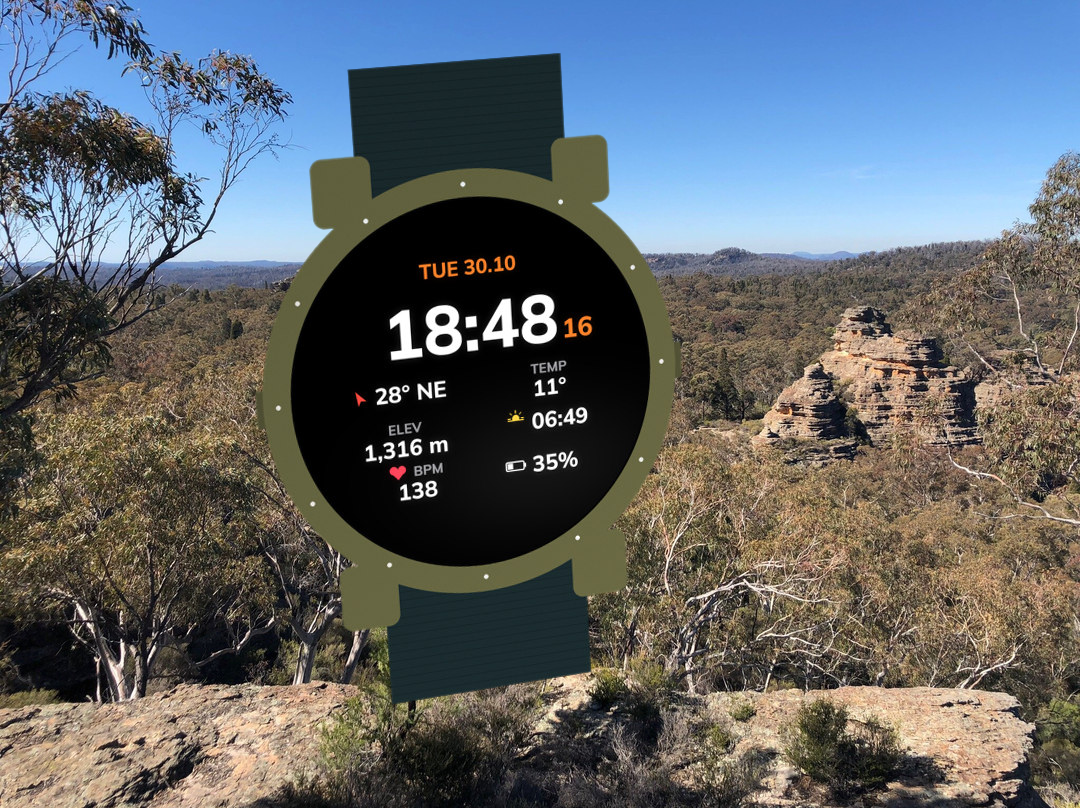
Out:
18 h 48 min 16 s
